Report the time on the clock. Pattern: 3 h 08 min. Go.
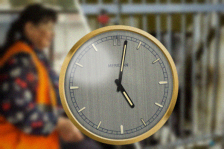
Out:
5 h 02 min
